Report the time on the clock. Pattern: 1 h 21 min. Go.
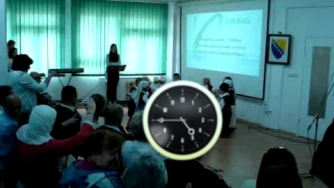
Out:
4 h 45 min
